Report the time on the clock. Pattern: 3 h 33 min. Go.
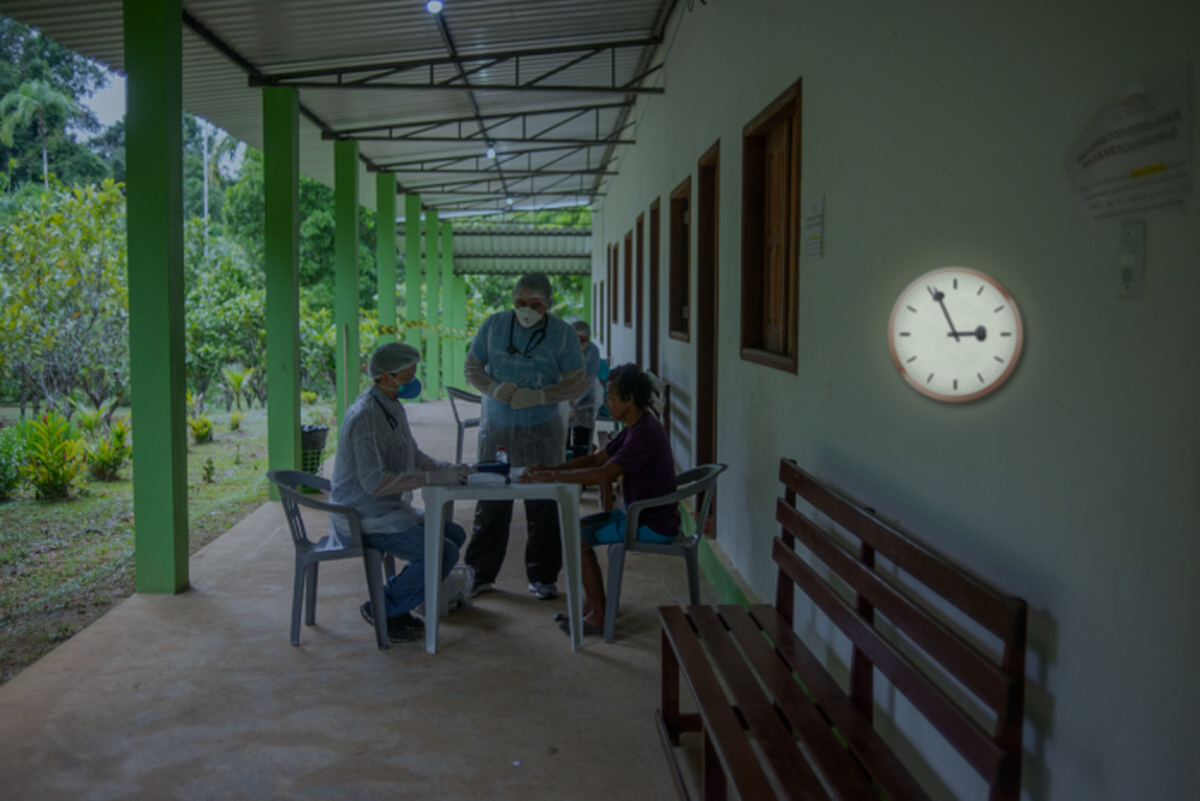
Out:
2 h 56 min
